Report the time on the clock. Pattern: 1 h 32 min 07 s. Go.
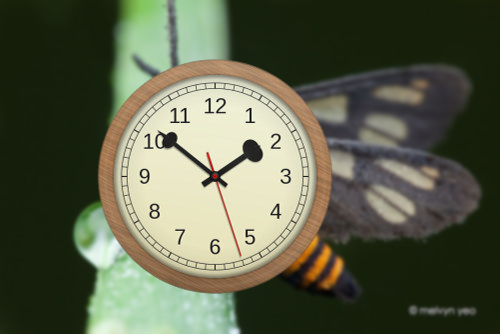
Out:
1 h 51 min 27 s
